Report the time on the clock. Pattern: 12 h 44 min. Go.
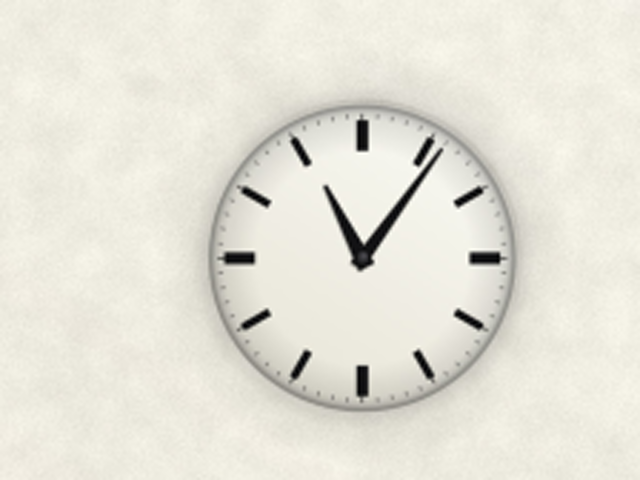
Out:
11 h 06 min
